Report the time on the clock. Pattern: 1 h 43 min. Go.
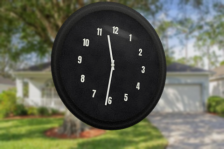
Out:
11 h 31 min
